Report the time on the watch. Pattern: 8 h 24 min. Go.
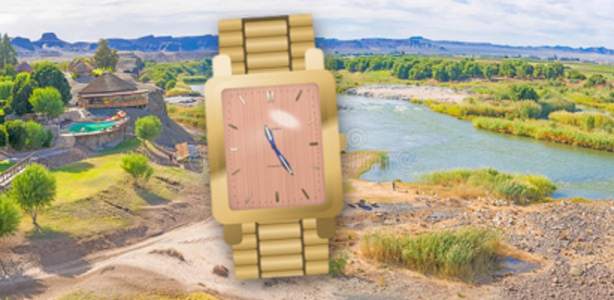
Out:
11 h 25 min
